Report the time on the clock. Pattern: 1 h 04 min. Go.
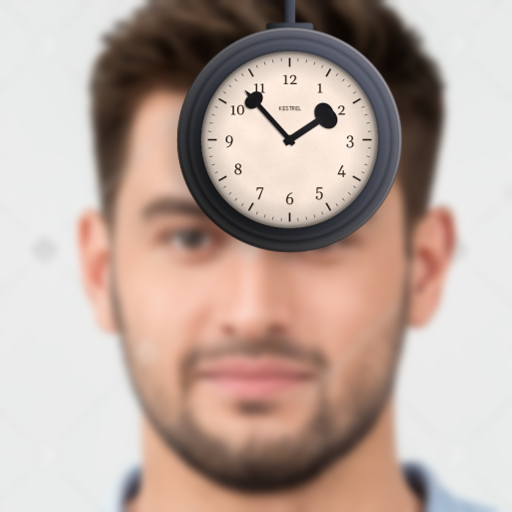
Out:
1 h 53 min
